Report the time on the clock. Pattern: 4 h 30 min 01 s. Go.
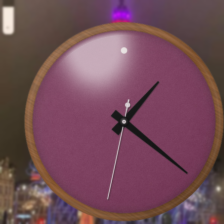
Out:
1 h 21 min 32 s
